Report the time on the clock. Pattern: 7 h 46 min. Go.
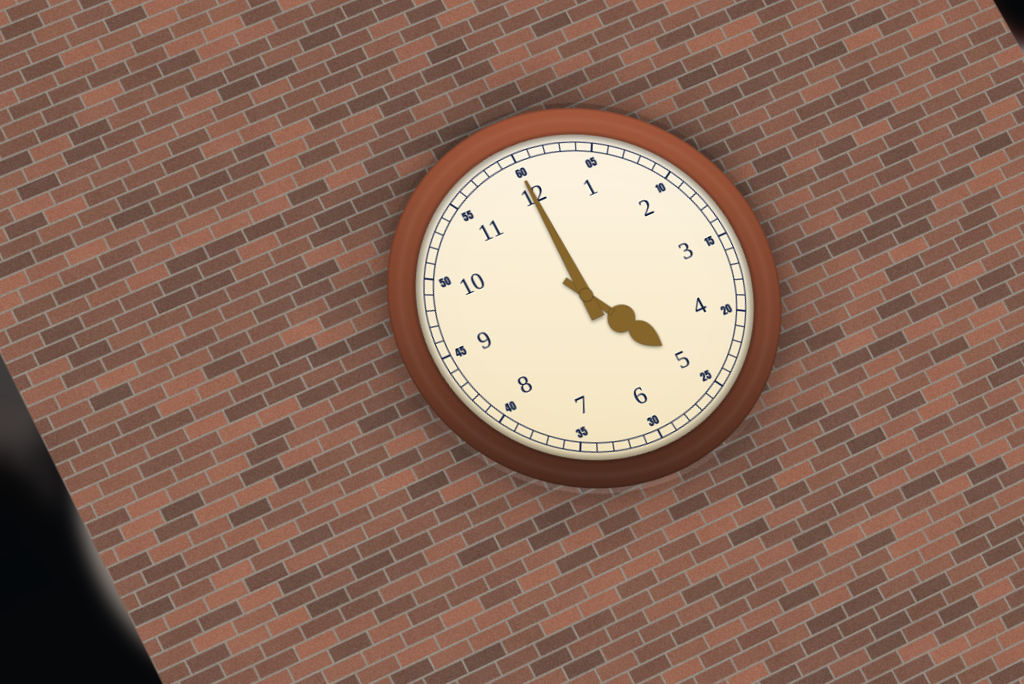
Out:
5 h 00 min
